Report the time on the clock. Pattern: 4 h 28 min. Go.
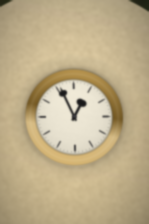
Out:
12 h 56 min
